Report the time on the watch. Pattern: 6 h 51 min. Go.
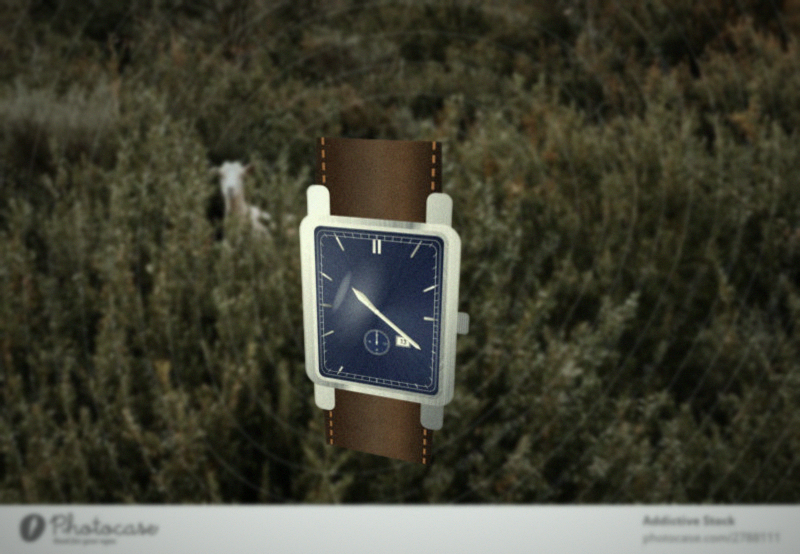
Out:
10 h 21 min
